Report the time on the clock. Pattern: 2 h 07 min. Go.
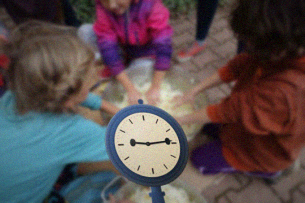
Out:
9 h 14 min
